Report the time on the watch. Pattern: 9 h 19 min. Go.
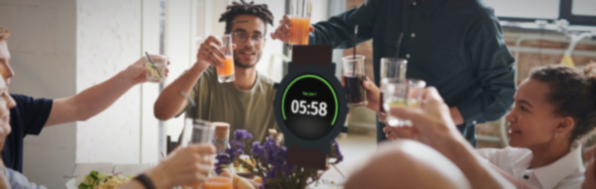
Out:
5 h 58 min
